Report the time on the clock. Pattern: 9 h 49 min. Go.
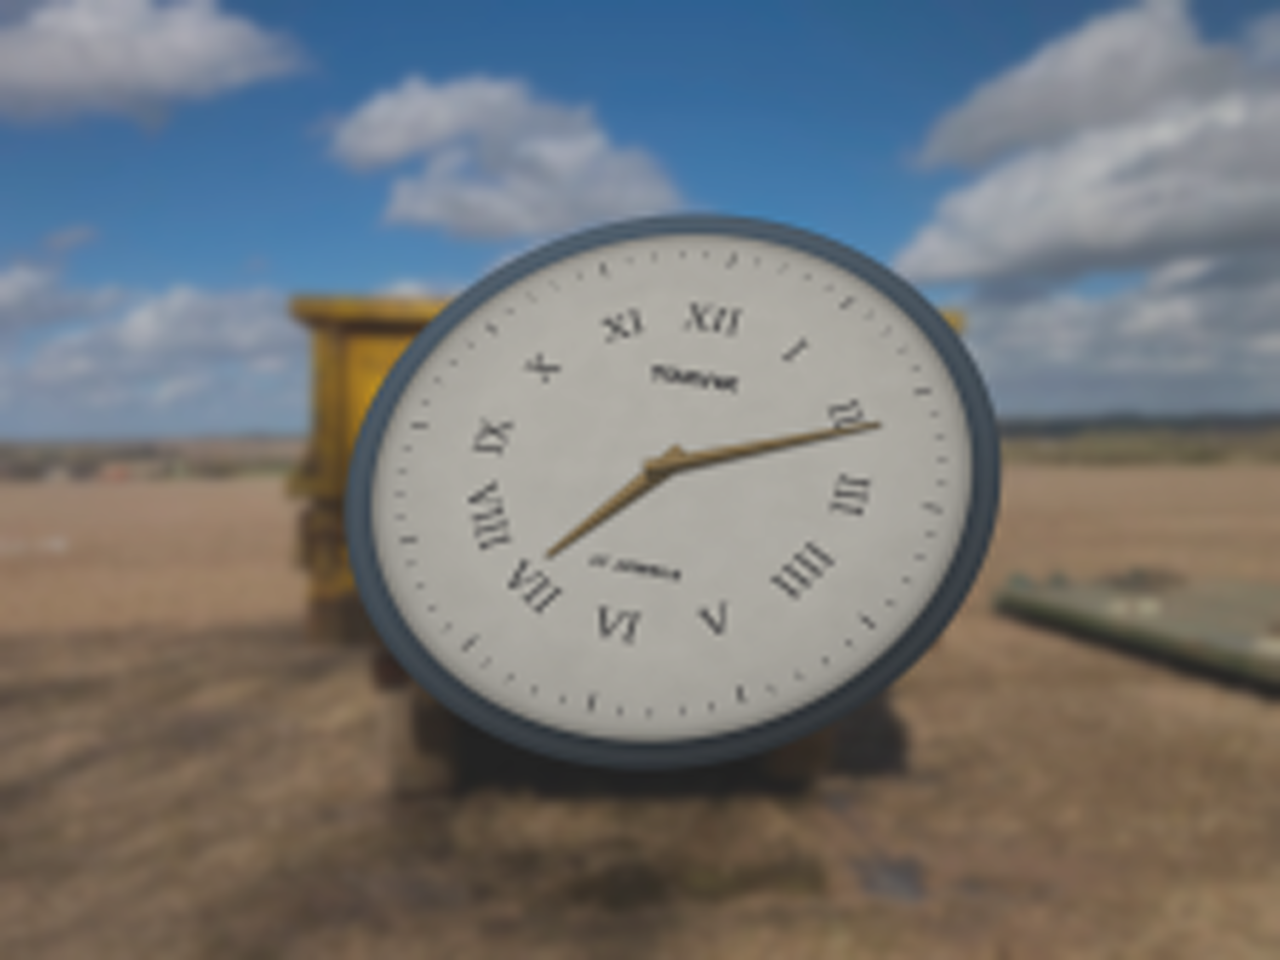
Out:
7 h 11 min
